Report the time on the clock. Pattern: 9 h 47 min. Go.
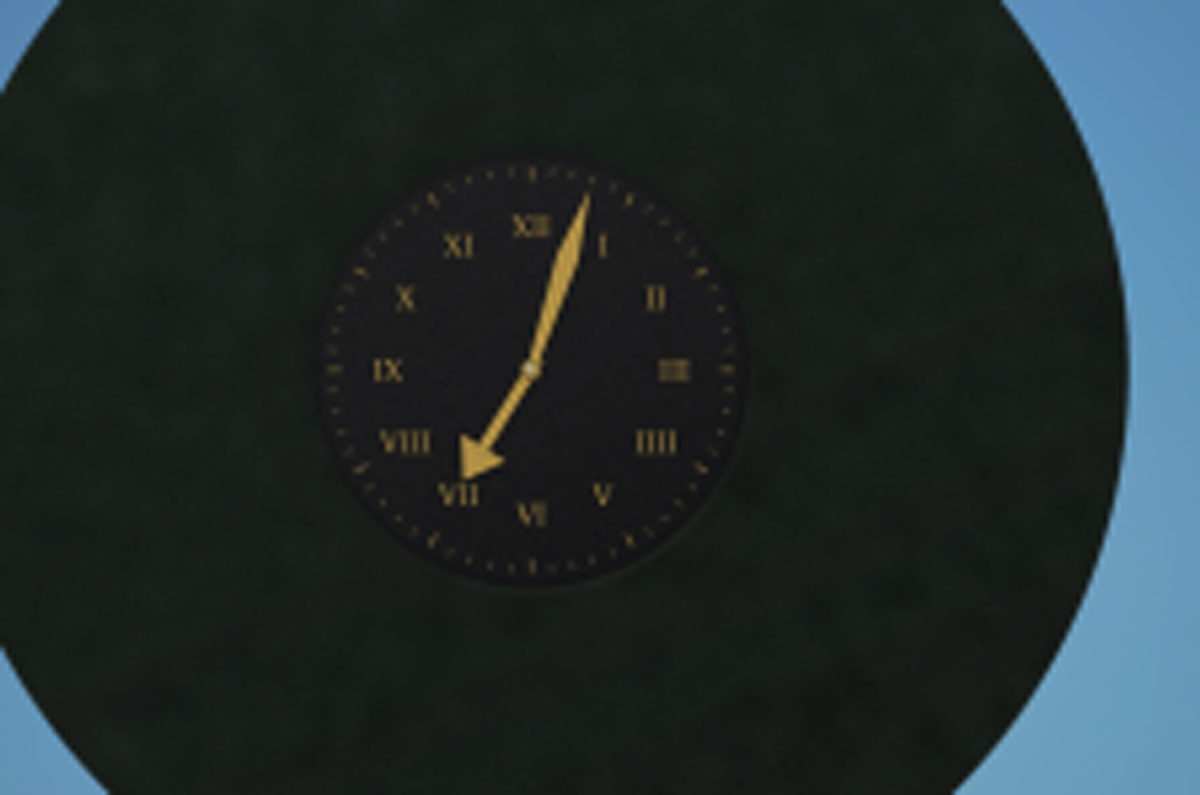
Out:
7 h 03 min
